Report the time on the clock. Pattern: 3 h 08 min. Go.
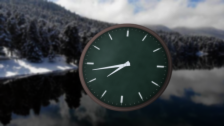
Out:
7 h 43 min
